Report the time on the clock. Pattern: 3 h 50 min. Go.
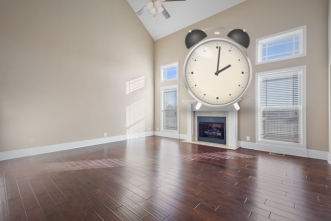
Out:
2 h 01 min
